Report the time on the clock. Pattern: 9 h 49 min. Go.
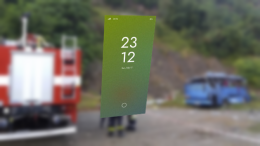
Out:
23 h 12 min
